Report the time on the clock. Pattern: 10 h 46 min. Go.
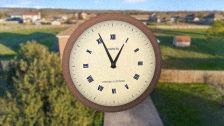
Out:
12 h 56 min
